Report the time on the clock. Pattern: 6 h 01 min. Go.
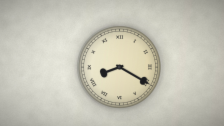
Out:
8 h 20 min
